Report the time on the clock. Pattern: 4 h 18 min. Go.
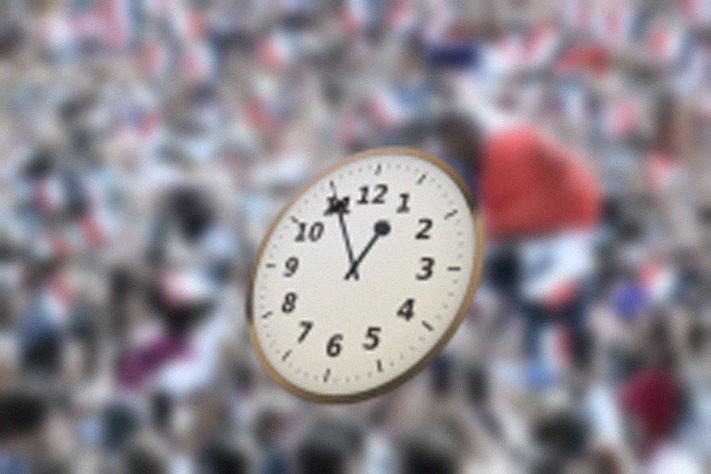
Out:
12 h 55 min
